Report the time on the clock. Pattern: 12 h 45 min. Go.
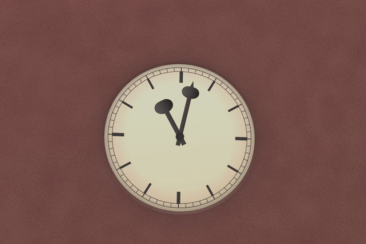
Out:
11 h 02 min
